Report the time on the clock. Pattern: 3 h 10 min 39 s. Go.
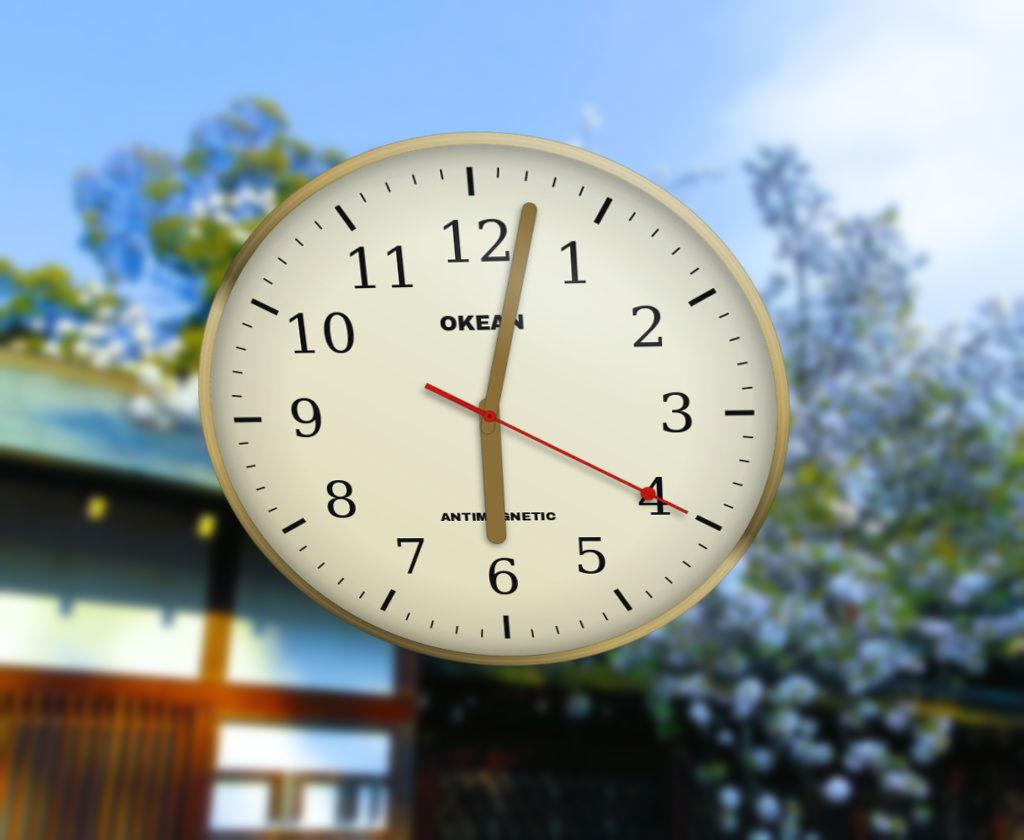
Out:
6 h 02 min 20 s
